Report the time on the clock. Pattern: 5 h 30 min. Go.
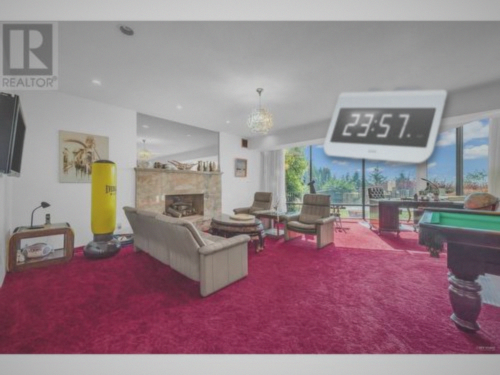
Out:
23 h 57 min
